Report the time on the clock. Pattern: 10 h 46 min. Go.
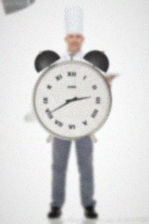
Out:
2 h 40 min
